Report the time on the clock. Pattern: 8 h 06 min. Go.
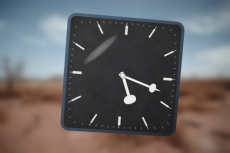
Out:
5 h 18 min
